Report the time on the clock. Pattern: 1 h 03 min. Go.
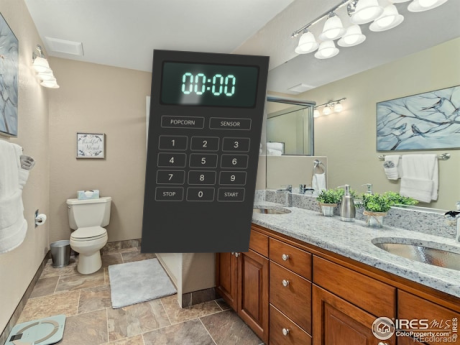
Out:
0 h 00 min
